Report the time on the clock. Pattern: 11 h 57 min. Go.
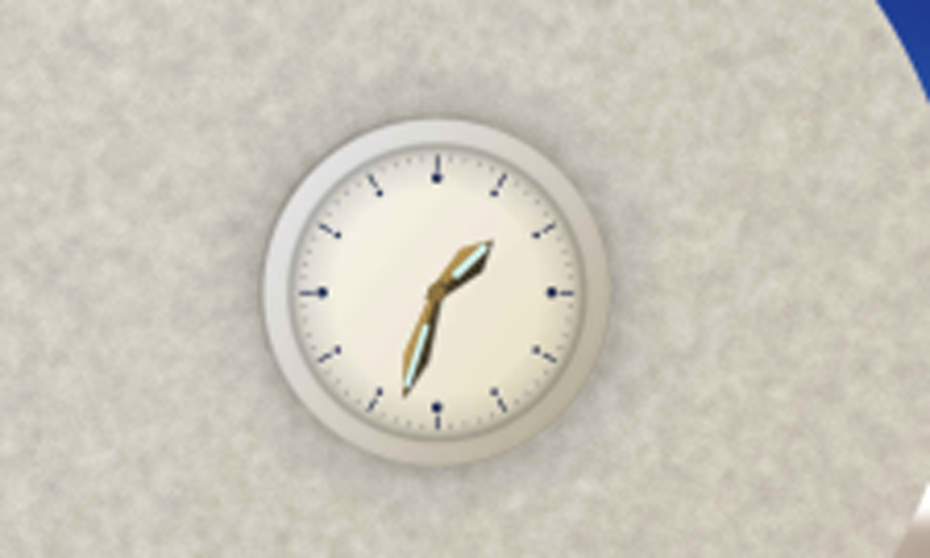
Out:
1 h 33 min
